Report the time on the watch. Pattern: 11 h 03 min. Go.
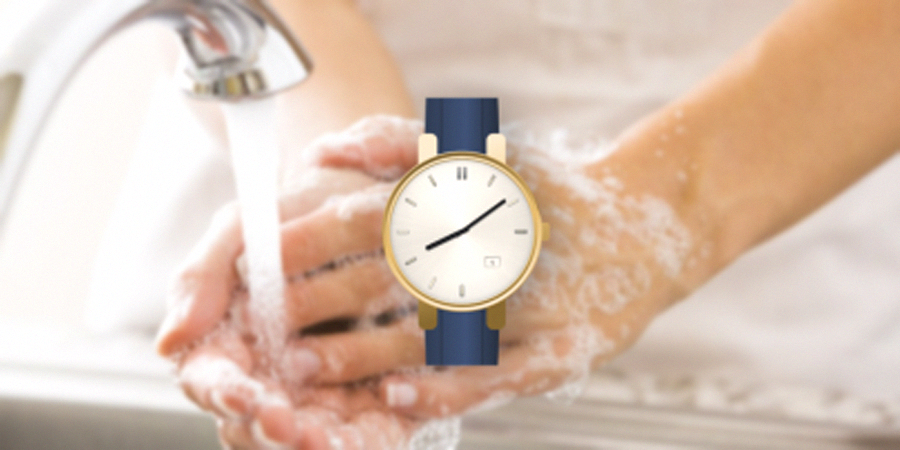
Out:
8 h 09 min
